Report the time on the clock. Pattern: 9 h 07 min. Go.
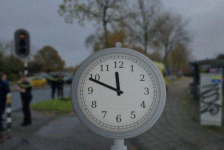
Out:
11 h 49 min
